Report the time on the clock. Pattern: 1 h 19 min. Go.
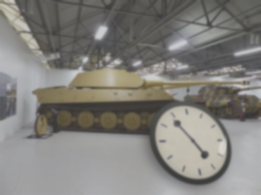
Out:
4 h 54 min
